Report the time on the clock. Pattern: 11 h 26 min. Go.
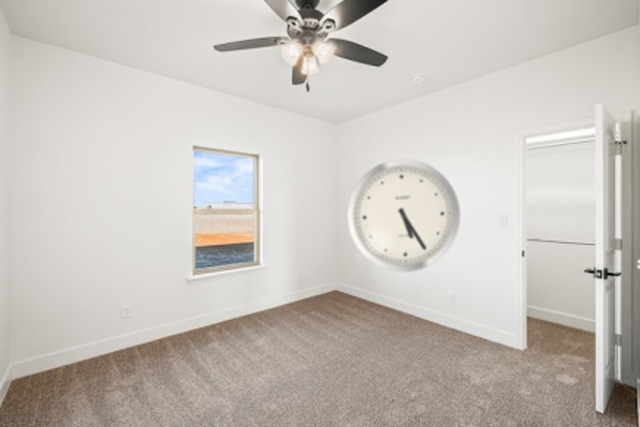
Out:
5 h 25 min
